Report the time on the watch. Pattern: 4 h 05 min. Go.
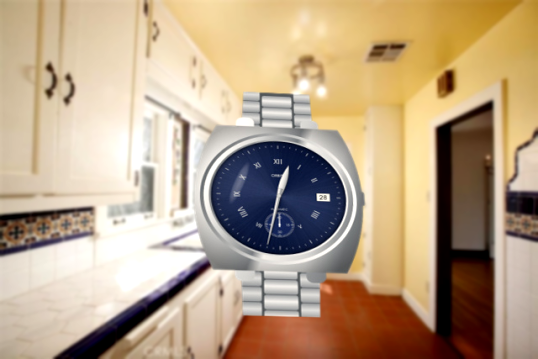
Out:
12 h 32 min
